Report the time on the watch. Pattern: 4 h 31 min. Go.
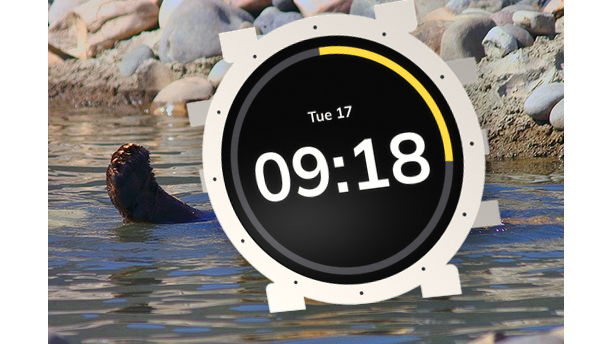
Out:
9 h 18 min
